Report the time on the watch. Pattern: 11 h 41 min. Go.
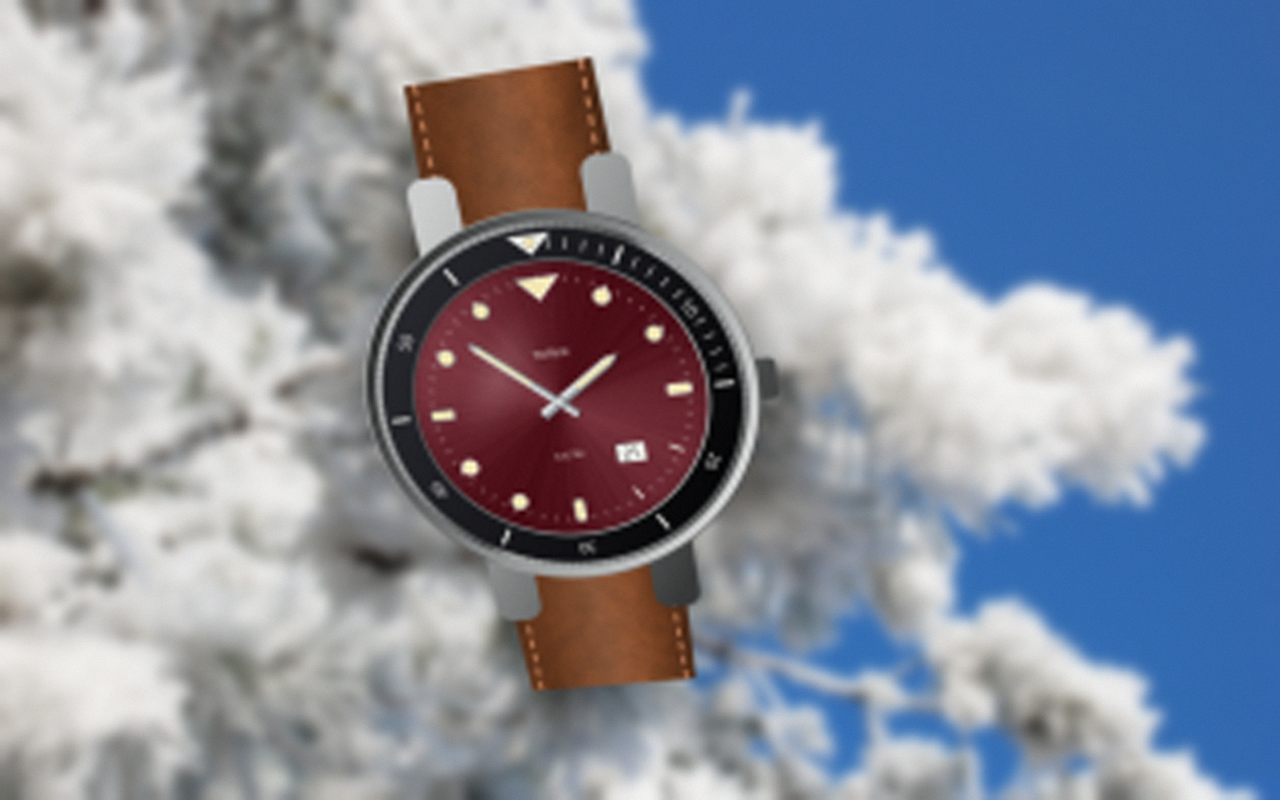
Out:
1 h 52 min
